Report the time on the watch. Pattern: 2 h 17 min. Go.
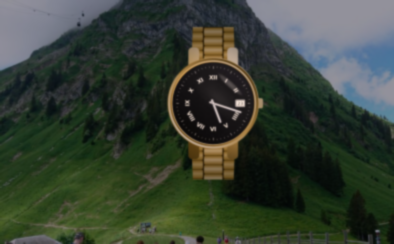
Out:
5 h 18 min
